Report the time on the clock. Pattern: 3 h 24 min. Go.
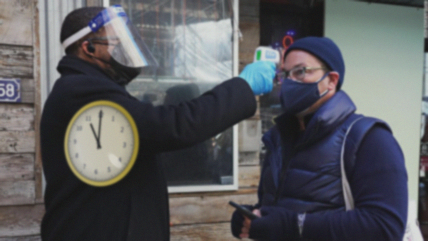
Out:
11 h 00 min
